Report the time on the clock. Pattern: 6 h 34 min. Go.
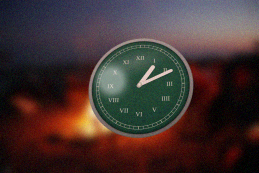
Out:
1 h 11 min
